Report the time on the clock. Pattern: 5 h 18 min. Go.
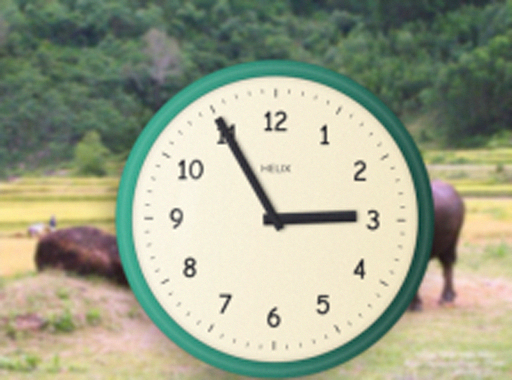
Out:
2 h 55 min
